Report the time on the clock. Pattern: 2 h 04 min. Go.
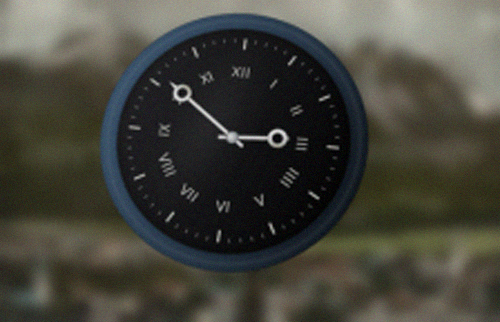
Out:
2 h 51 min
